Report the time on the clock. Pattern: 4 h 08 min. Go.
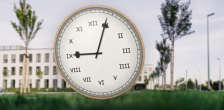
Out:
9 h 04 min
